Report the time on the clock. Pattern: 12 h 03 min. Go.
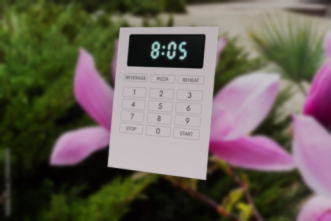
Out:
8 h 05 min
